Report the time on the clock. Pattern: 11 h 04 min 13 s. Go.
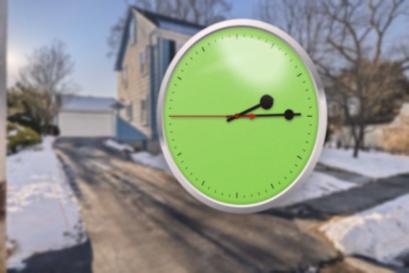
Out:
2 h 14 min 45 s
